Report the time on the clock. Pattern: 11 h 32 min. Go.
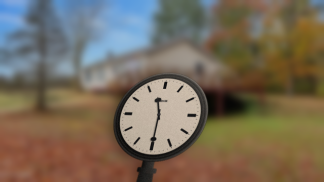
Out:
11 h 30 min
